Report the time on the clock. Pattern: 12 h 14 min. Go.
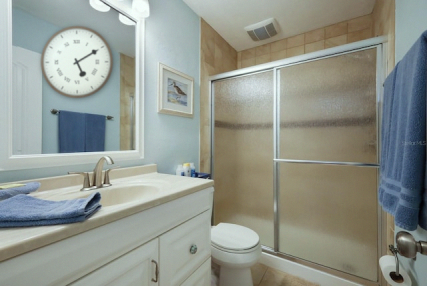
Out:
5 h 10 min
